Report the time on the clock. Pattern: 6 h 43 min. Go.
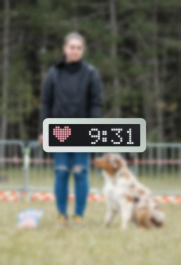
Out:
9 h 31 min
